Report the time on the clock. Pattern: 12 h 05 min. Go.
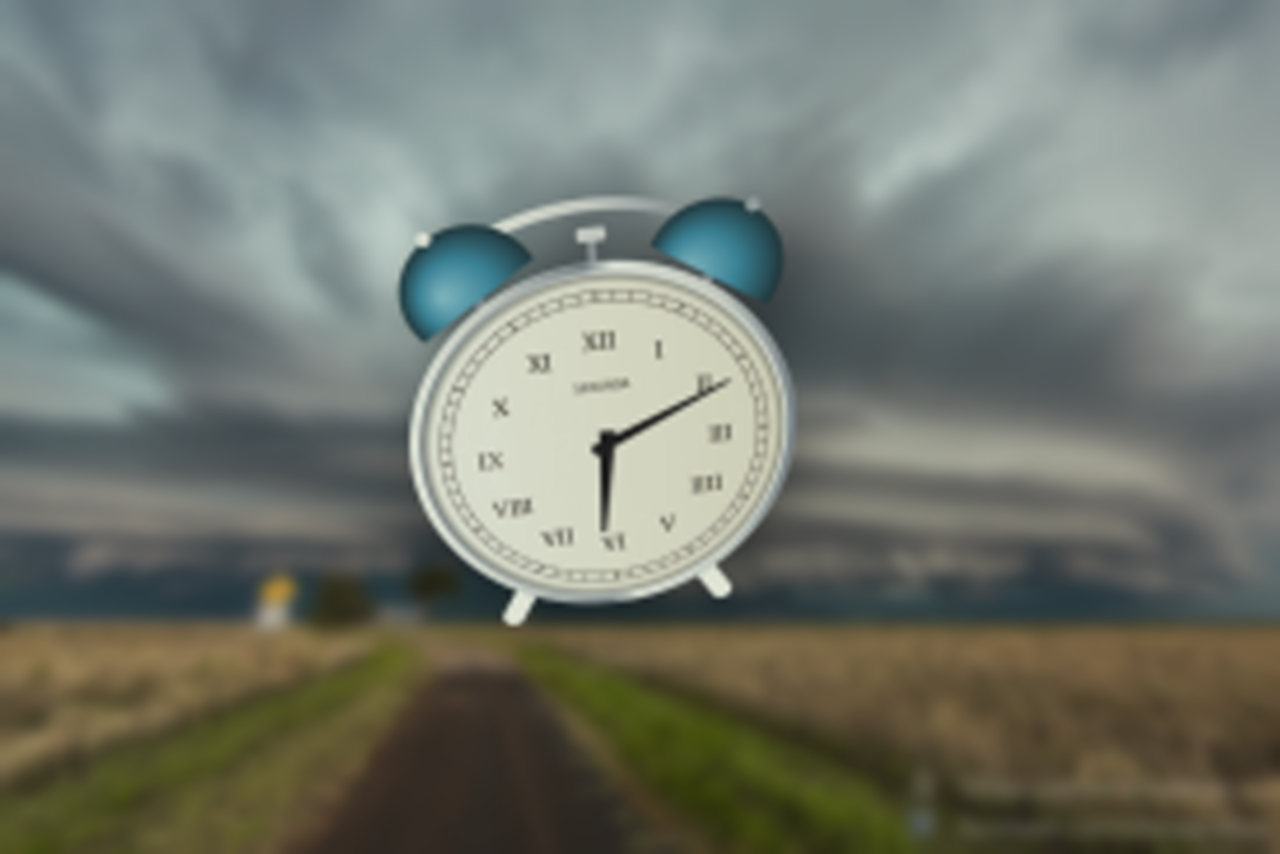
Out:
6 h 11 min
